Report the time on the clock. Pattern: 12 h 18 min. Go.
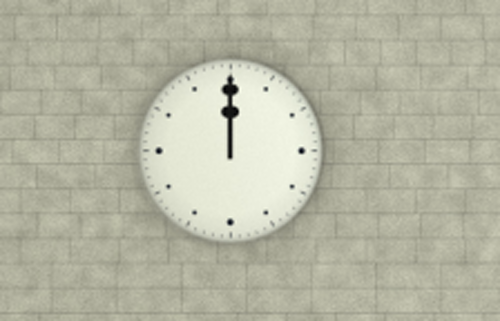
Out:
12 h 00 min
